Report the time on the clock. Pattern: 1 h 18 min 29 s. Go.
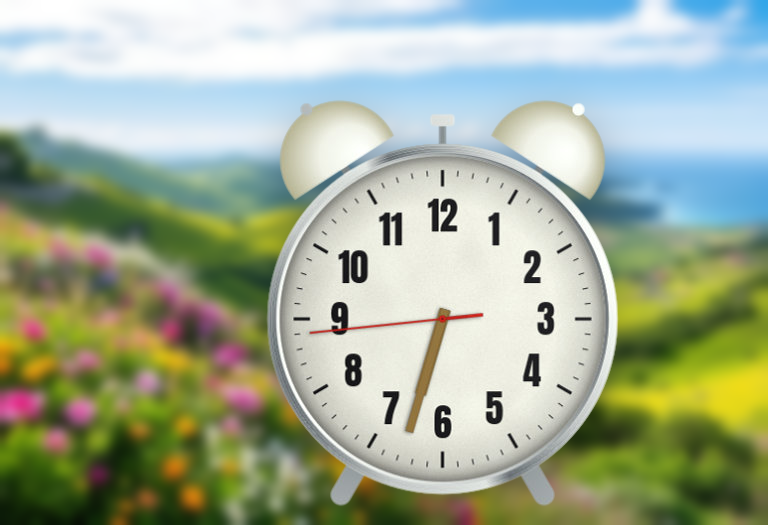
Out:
6 h 32 min 44 s
